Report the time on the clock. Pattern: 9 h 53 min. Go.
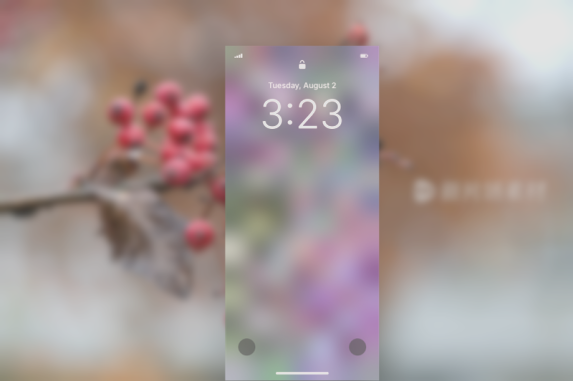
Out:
3 h 23 min
